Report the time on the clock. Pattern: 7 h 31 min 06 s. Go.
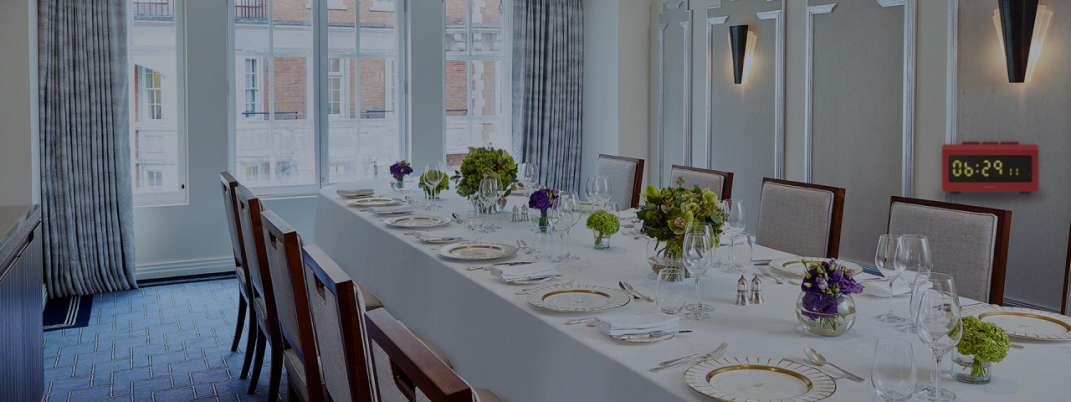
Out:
6 h 29 min 11 s
